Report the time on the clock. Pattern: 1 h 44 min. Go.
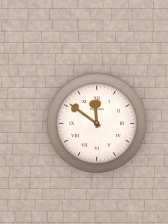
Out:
11 h 51 min
